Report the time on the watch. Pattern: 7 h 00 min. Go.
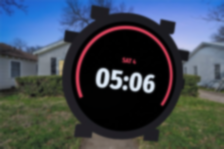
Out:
5 h 06 min
